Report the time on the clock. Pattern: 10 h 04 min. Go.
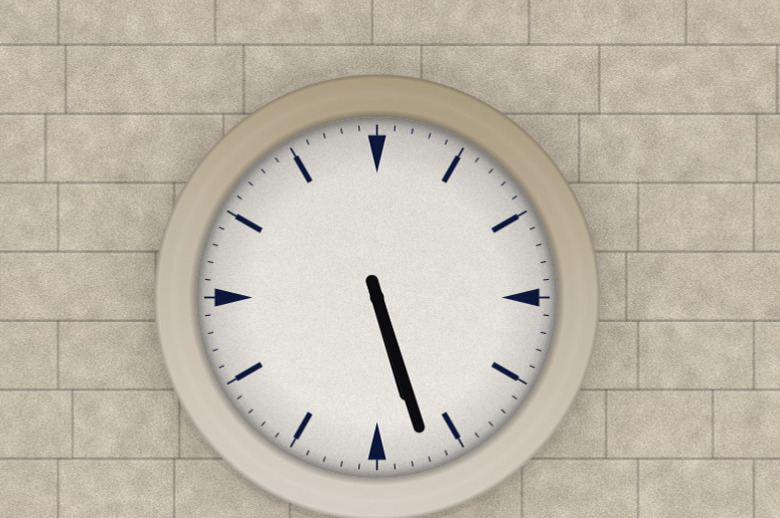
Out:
5 h 27 min
